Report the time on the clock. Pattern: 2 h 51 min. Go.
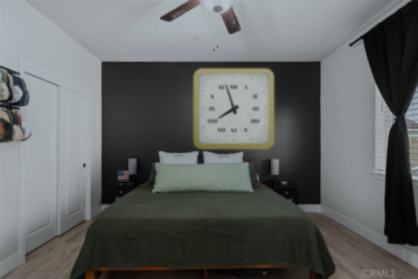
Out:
7 h 57 min
